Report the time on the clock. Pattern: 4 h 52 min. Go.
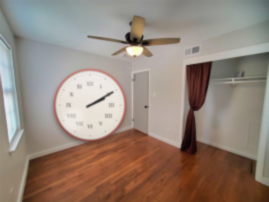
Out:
2 h 10 min
